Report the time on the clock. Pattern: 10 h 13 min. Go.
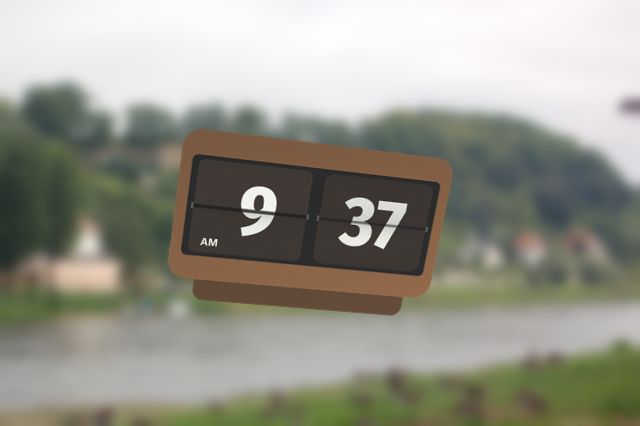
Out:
9 h 37 min
